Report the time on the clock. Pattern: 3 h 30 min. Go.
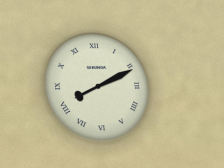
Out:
8 h 11 min
